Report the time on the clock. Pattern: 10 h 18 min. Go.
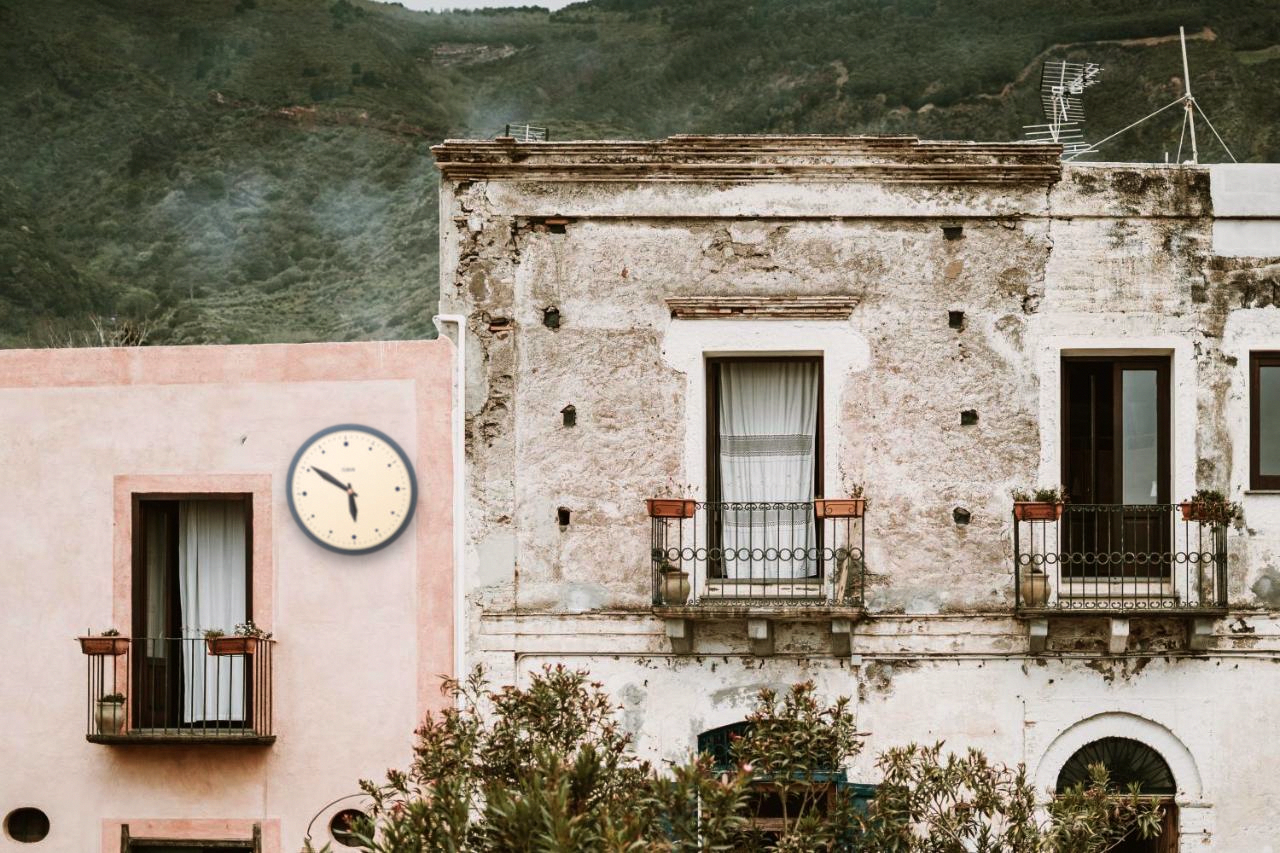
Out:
5 h 51 min
